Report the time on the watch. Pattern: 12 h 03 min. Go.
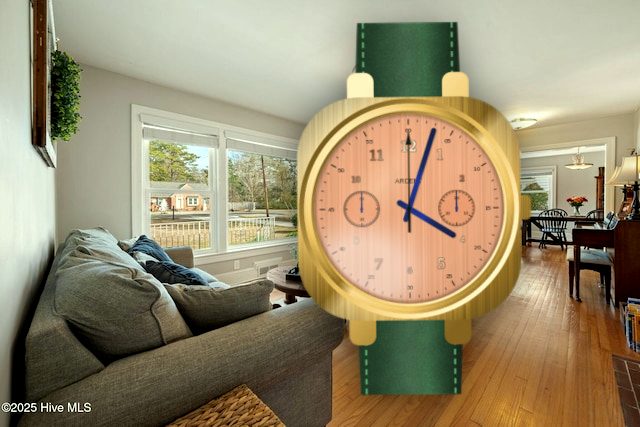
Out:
4 h 03 min
